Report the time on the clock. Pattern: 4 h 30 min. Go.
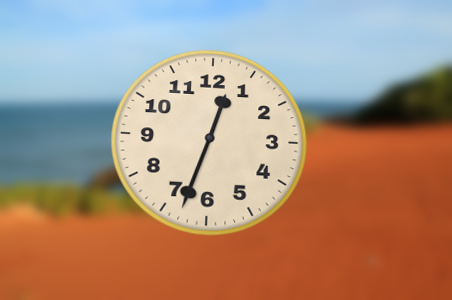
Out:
12 h 33 min
